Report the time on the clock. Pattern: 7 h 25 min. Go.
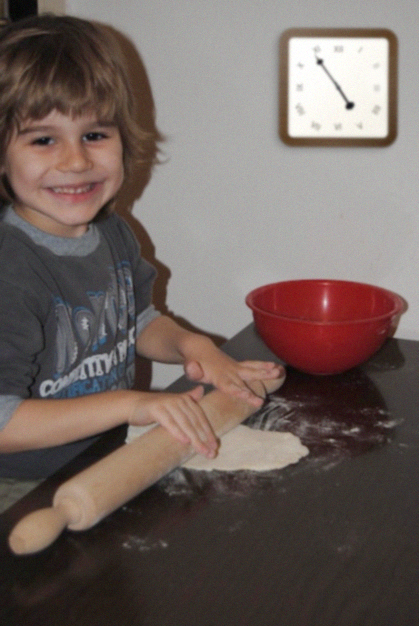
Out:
4 h 54 min
